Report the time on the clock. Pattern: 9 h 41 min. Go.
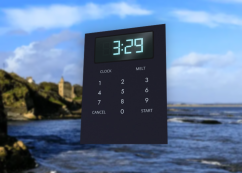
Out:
3 h 29 min
